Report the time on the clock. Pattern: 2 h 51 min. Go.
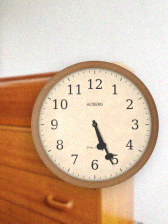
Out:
5 h 26 min
